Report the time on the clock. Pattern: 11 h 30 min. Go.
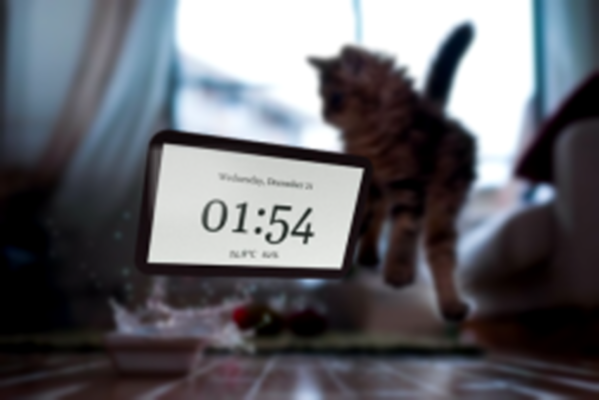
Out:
1 h 54 min
